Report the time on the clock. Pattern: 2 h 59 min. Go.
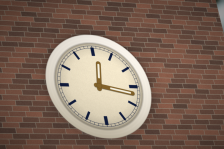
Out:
12 h 17 min
